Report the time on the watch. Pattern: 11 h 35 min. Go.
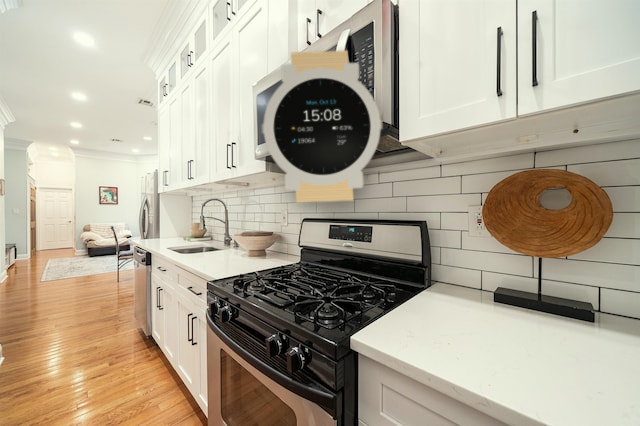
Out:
15 h 08 min
